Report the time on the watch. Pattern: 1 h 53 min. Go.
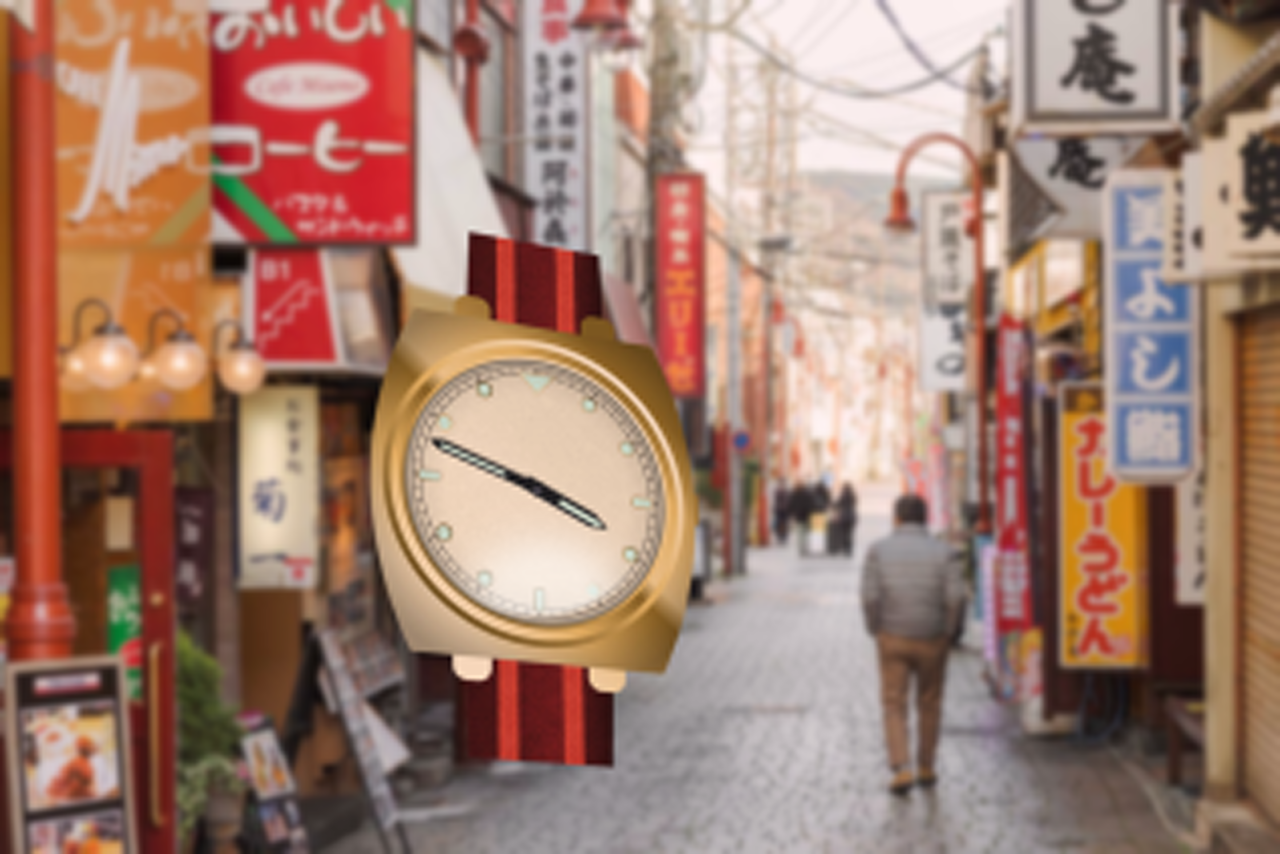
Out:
3 h 48 min
